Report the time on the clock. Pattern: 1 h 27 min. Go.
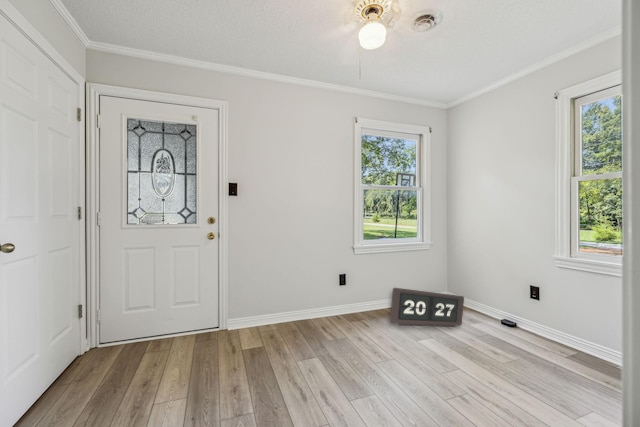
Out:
20 h 27 min
